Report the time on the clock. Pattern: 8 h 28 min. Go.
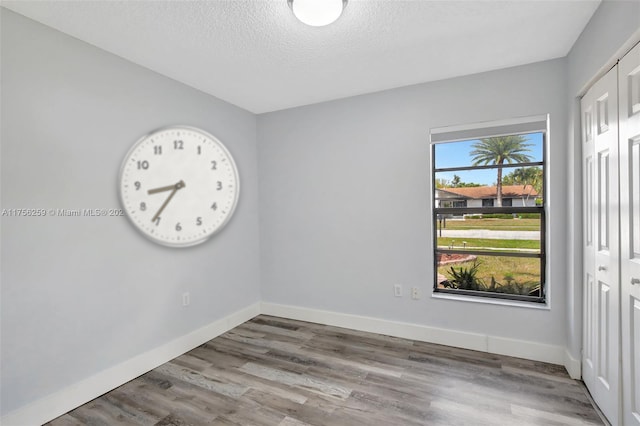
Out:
8 h 36 min
